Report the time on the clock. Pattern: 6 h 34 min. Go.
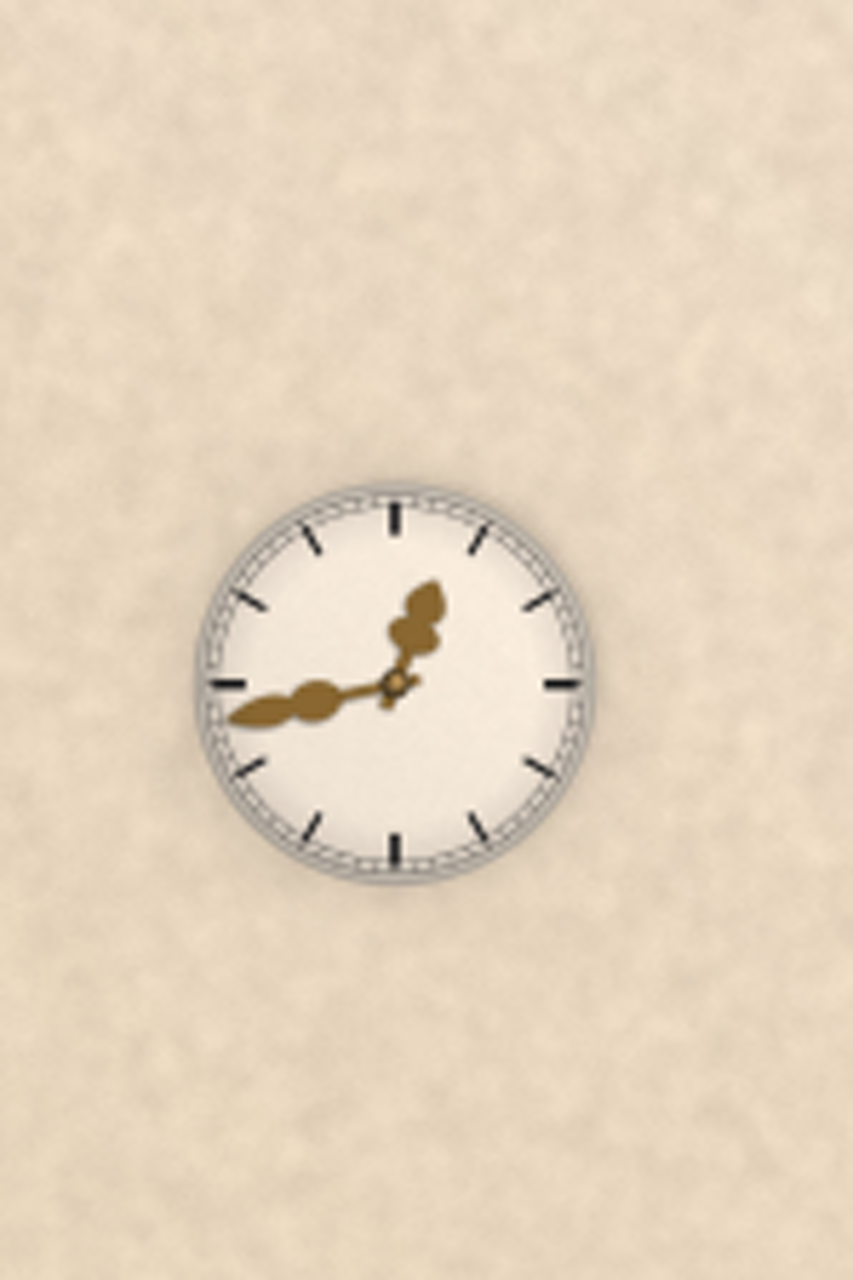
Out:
12 h 43 min
